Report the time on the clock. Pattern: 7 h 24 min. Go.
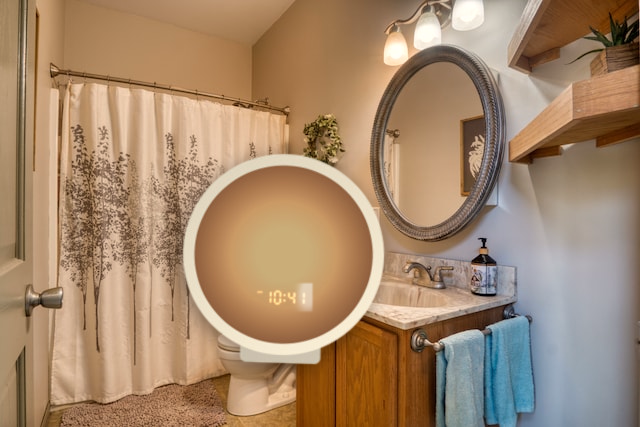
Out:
10 h 41 min
